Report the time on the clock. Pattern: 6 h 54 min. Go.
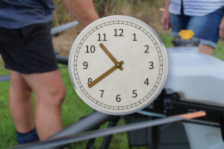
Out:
10 h 39 min
